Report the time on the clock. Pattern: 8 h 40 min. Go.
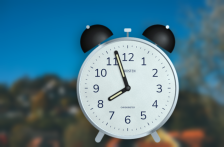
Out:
7 h 57 min
